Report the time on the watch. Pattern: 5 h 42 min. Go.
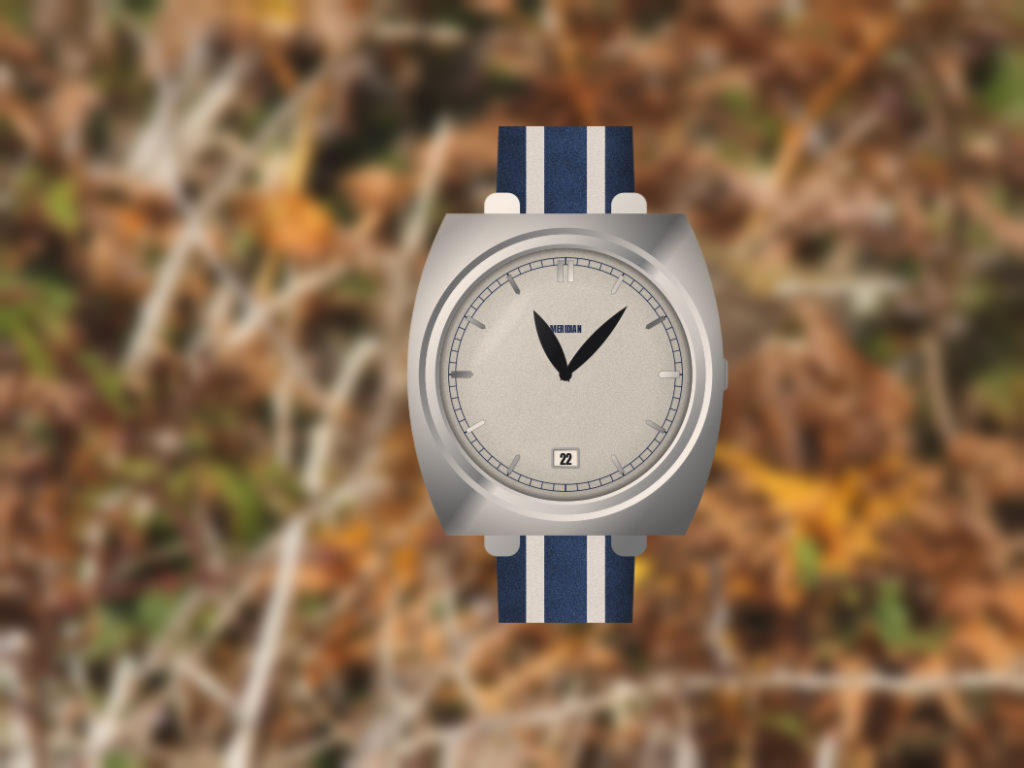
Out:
11 h 07 min
